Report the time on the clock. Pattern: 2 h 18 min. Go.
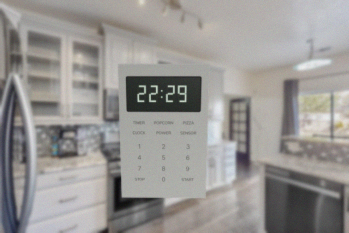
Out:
22 h 29 min
